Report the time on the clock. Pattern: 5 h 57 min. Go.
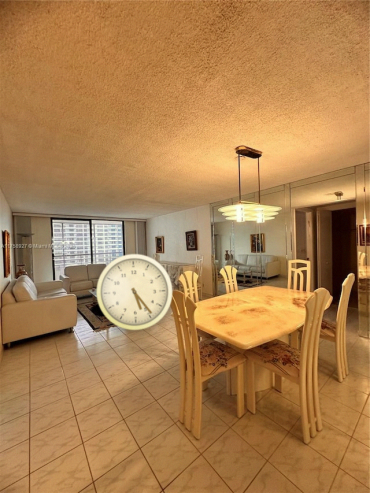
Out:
5 h 24 min
